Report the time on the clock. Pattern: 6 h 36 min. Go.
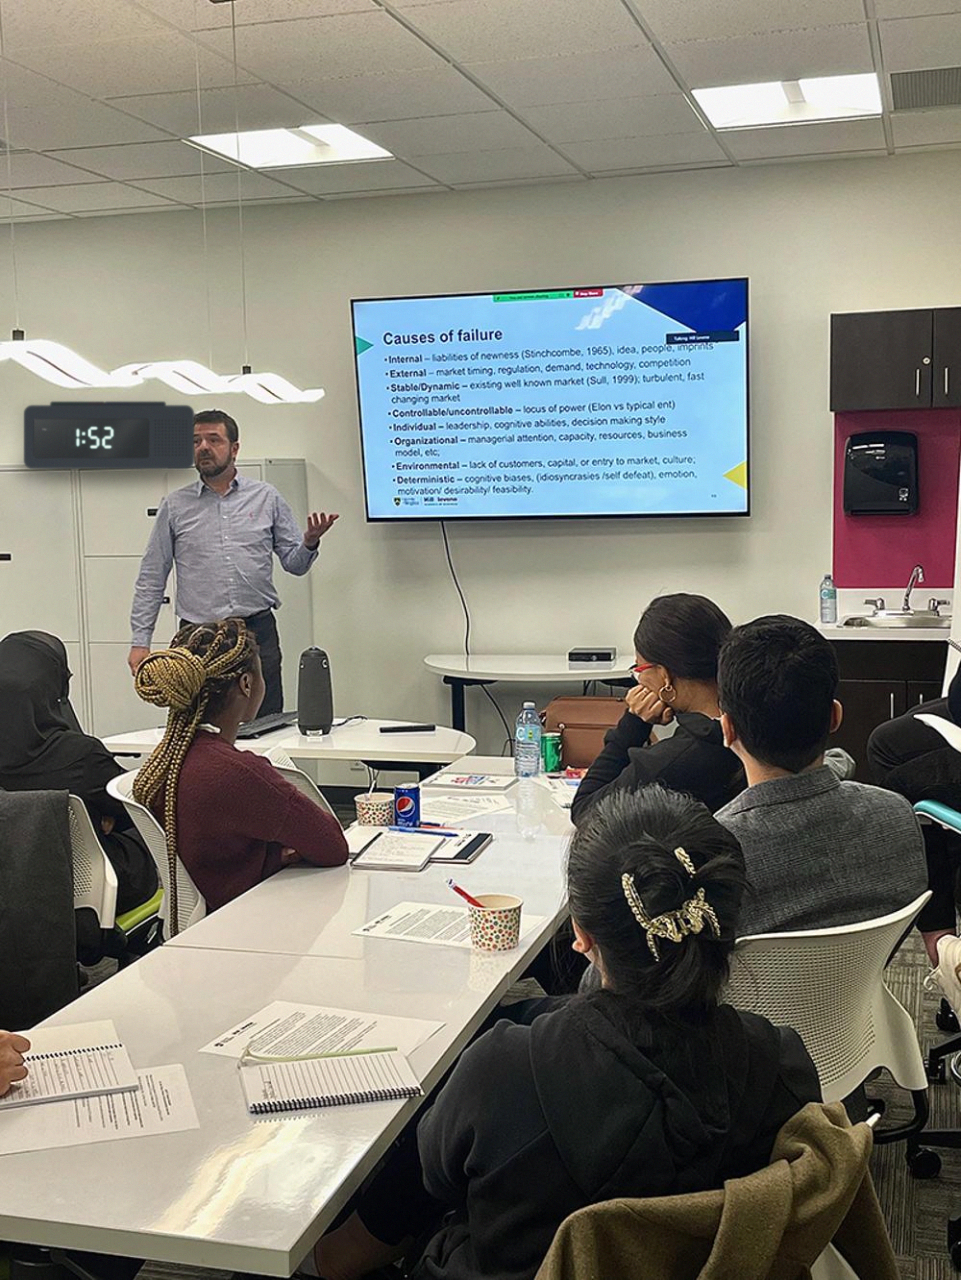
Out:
1 h 52 min
